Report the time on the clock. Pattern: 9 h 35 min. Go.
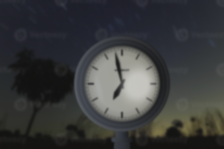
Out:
6 h 58 min
